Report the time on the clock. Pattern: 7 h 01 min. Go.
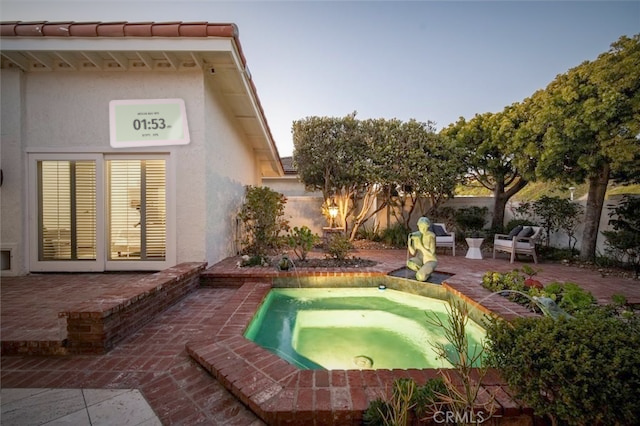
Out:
1 h 53 min
